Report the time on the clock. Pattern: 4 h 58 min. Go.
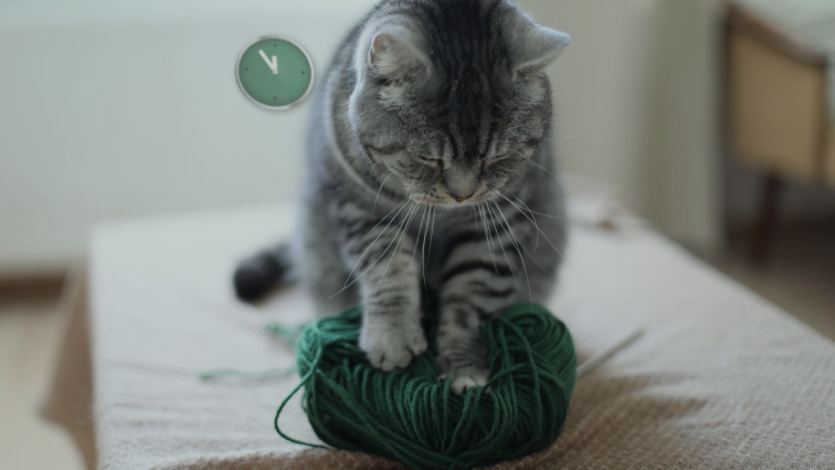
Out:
11 h 54 min
